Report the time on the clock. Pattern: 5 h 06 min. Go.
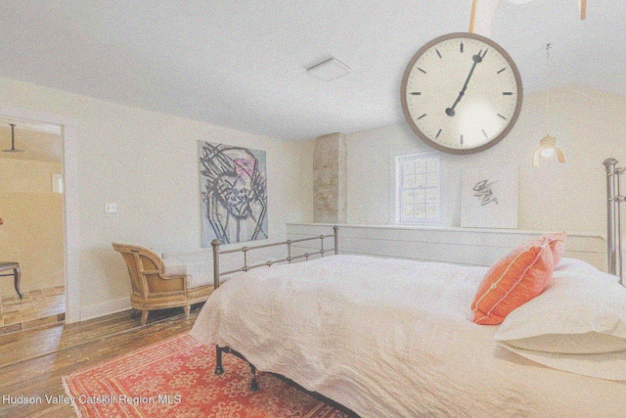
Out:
7 h 04 min
